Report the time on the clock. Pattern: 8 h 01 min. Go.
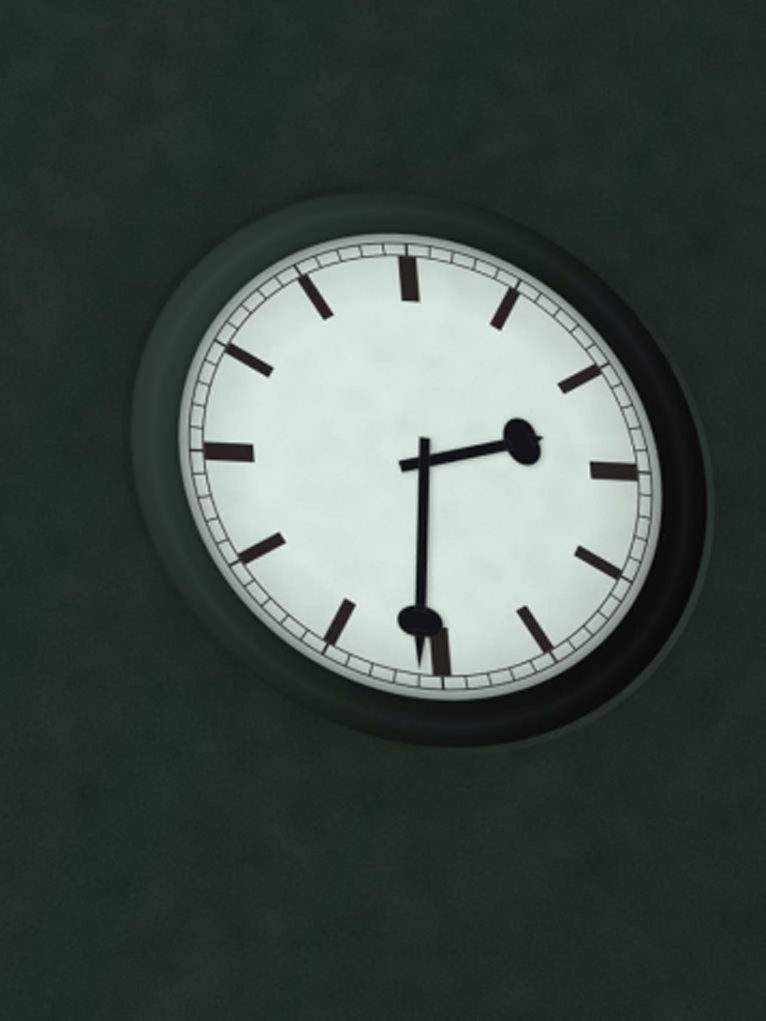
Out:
2 h 31 min
